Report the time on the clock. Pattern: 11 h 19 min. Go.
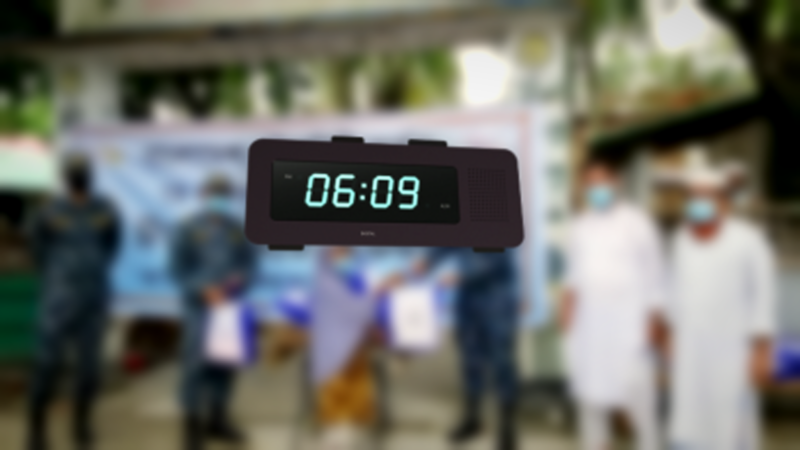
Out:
6 h 09 min
